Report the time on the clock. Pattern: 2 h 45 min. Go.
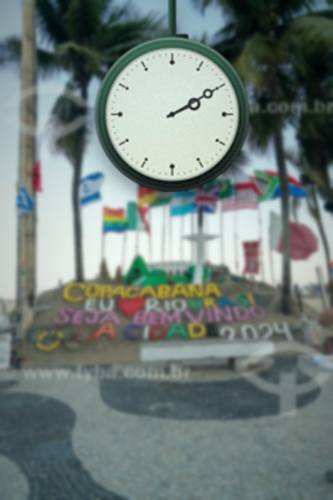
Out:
2 h 10 min
